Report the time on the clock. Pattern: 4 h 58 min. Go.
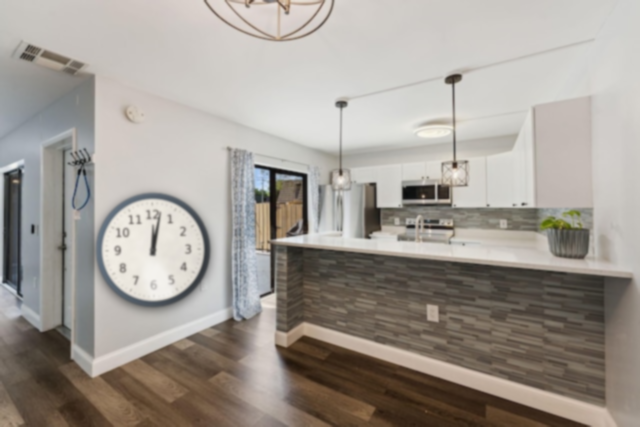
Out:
12 h 02 min
